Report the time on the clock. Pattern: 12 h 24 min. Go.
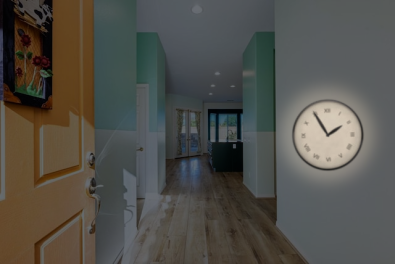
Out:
1 h 55 min
